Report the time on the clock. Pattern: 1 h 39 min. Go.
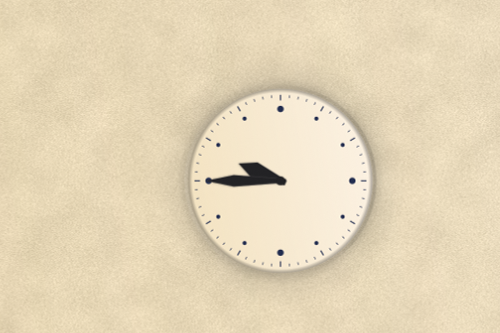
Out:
9 h 45 min
